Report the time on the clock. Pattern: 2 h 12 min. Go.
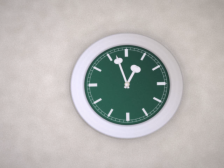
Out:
12 h 57 min
